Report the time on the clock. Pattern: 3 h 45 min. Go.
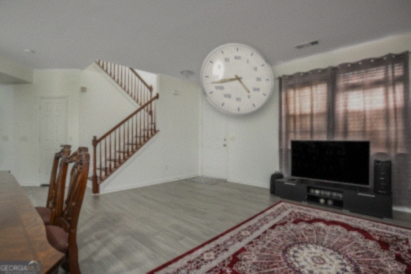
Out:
4 h 43 min
